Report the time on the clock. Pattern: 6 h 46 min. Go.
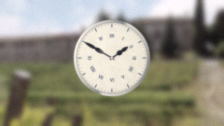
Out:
1 h 50 min
